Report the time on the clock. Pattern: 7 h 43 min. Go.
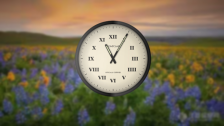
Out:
11 h 05 min
